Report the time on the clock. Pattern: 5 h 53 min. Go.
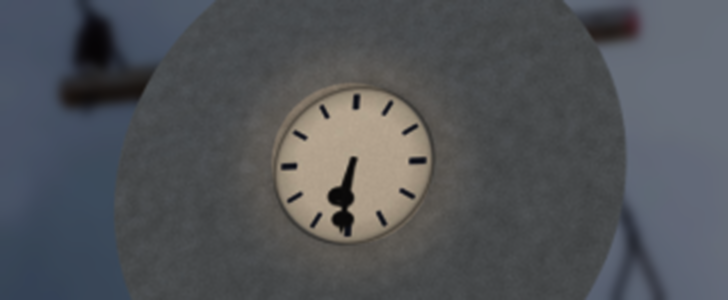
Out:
6 h 31 min
